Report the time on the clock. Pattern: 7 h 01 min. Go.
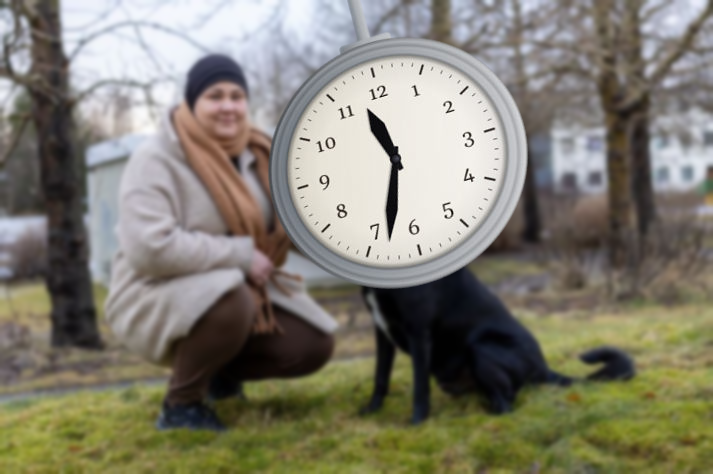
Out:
11 h 33 min
